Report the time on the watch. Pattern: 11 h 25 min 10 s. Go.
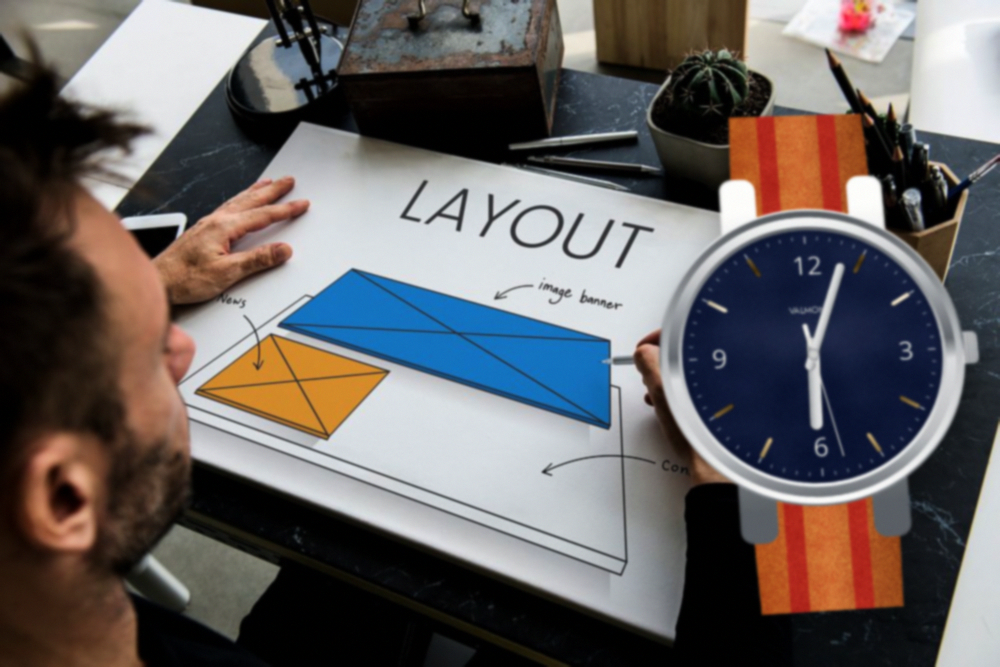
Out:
6 h 03 min 28 s
